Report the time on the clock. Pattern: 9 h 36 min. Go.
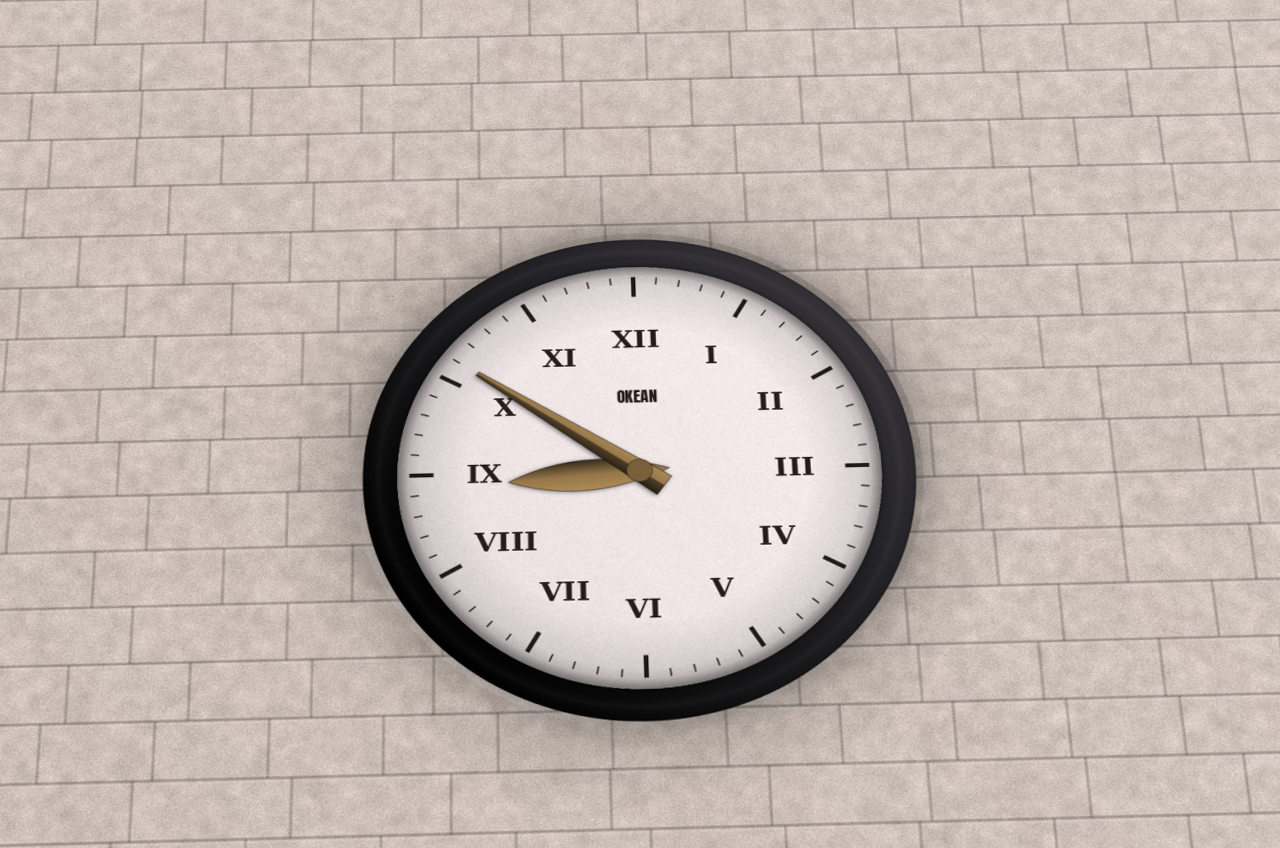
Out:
8 h 51 min
